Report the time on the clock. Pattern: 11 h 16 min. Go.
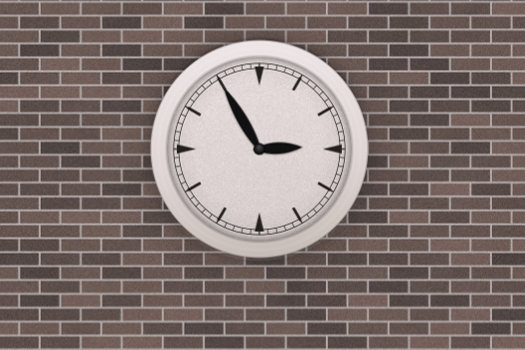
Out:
2 h 55 min
